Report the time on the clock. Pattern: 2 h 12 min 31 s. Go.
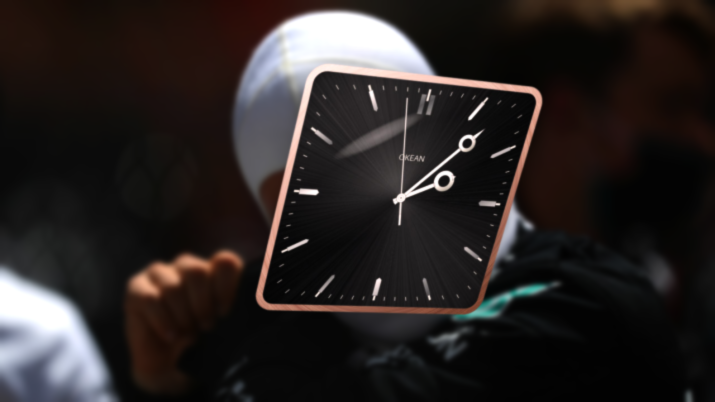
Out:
2 h 06 min 58 s
